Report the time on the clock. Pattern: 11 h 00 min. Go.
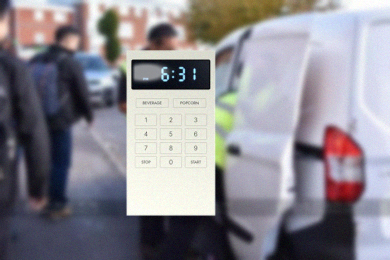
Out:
6 h 31 min
